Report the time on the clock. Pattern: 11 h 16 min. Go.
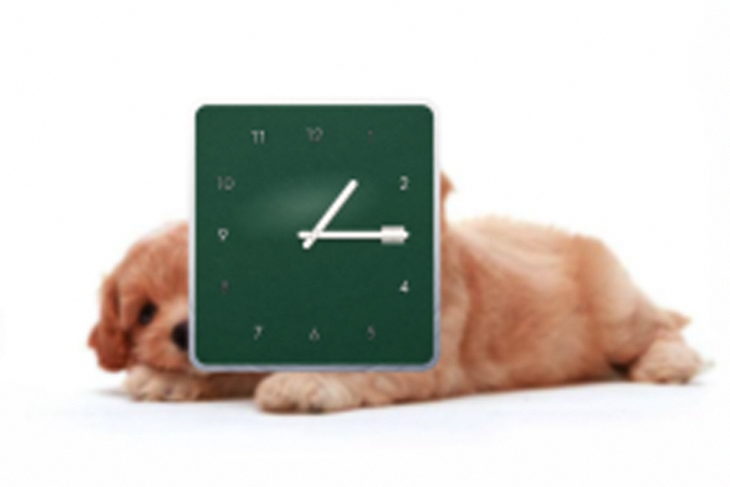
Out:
1 h 15 min
